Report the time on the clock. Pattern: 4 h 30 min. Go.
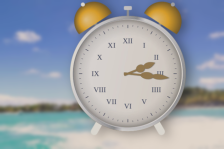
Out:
2 h 16 min
